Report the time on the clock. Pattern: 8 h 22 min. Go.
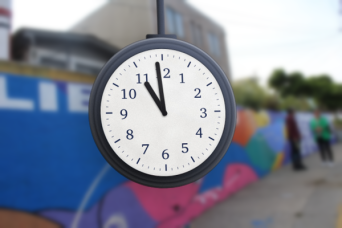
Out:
10 h 59 min
